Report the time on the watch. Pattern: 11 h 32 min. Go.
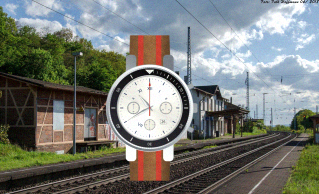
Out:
10 h 40 min
